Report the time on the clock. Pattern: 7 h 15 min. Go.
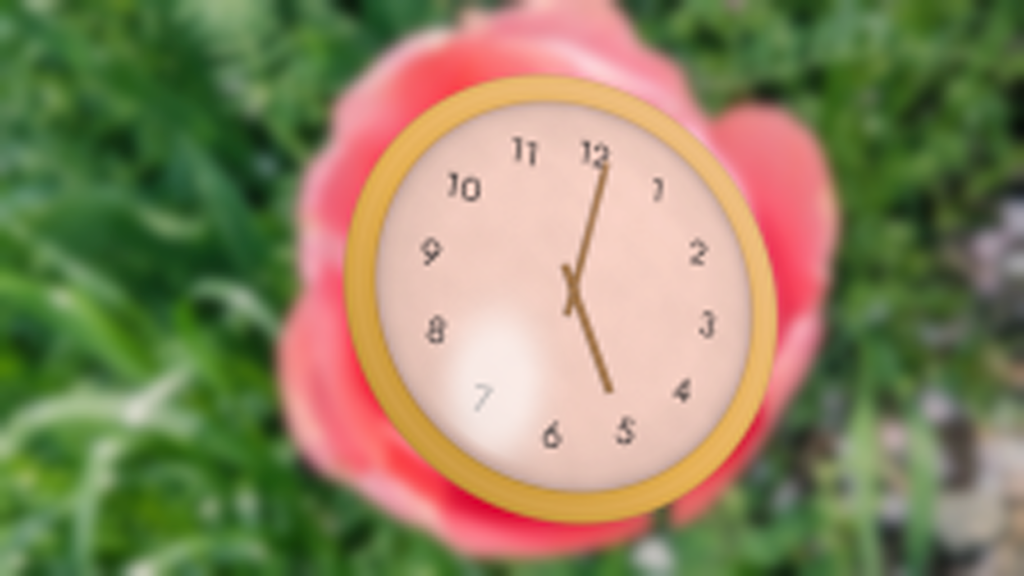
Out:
5 h 01 min
